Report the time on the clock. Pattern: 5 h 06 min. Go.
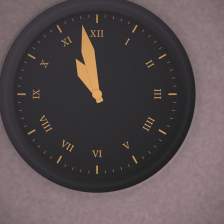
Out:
10 h 58 min
